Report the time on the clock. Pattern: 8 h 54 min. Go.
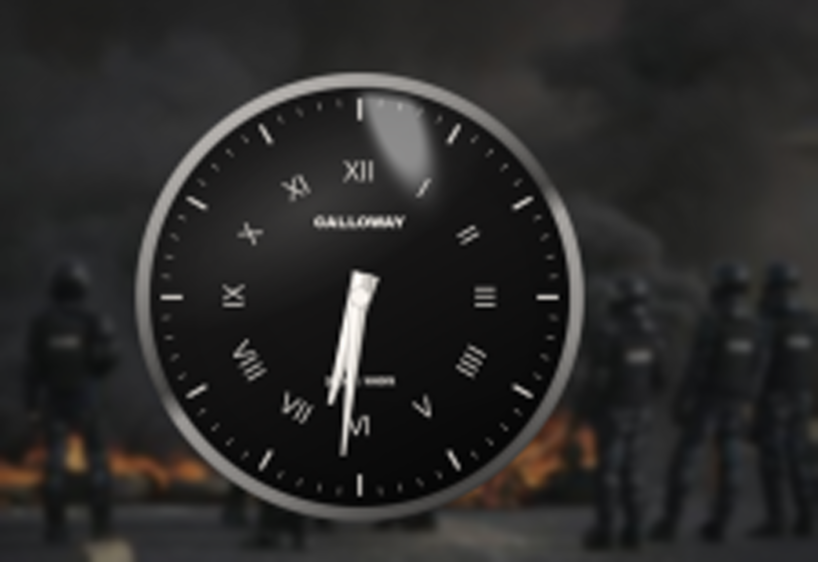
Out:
6 h 31 min
